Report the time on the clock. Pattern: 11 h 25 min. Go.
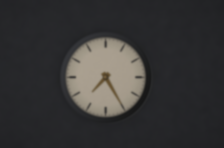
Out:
7 h 25 min
